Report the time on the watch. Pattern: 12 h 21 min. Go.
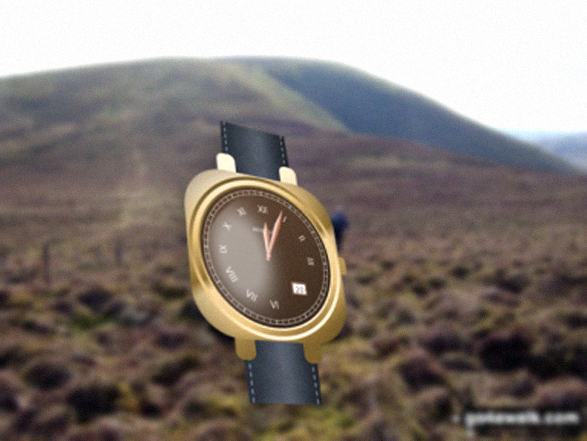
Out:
12 h 04 min
